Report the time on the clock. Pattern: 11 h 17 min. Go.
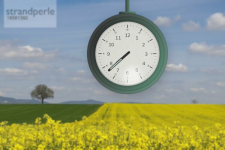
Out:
7 h 38 min
